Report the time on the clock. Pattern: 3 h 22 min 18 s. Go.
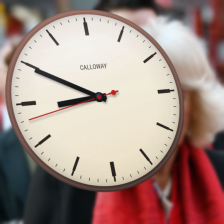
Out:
8 h 49 min 43 s
